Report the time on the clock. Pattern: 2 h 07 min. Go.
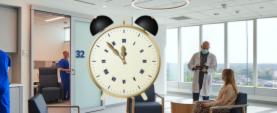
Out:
11 h 53 min
